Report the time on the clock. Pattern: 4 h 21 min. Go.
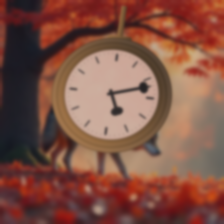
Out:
5 h 12 min
